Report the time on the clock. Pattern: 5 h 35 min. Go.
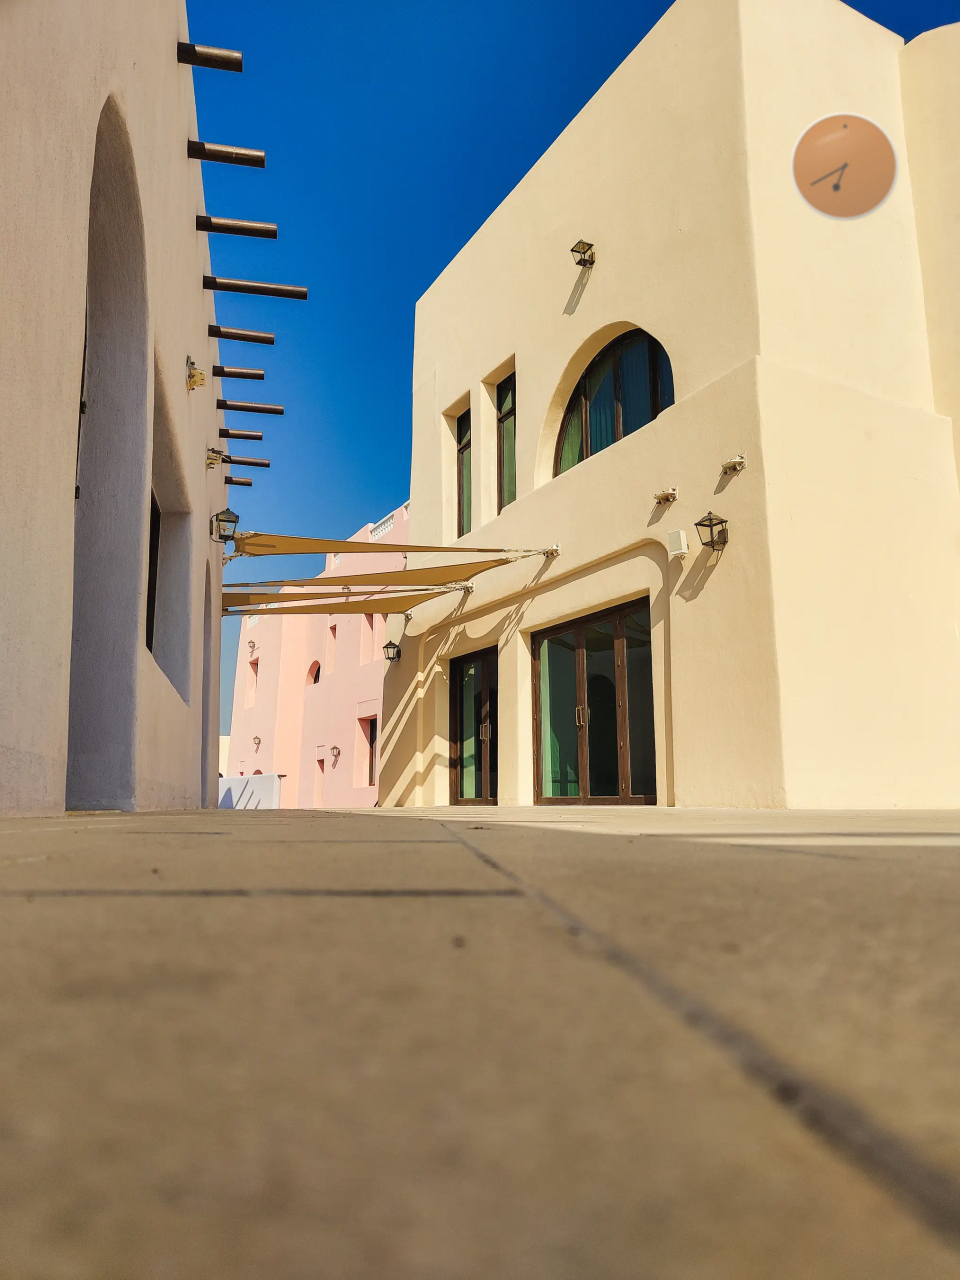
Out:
6 h 40 min
